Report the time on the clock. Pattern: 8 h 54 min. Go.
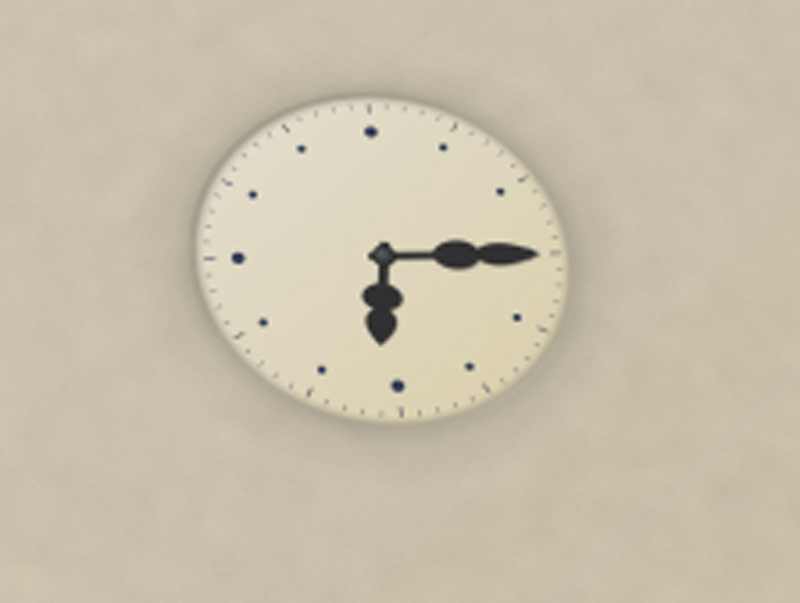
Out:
6 h 15 min
